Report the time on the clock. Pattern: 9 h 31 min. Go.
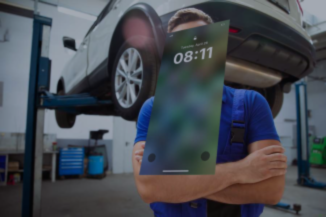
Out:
8 h 11 min
